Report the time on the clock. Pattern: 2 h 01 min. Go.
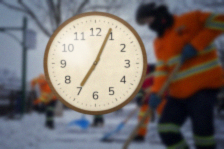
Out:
7 h 04 min
